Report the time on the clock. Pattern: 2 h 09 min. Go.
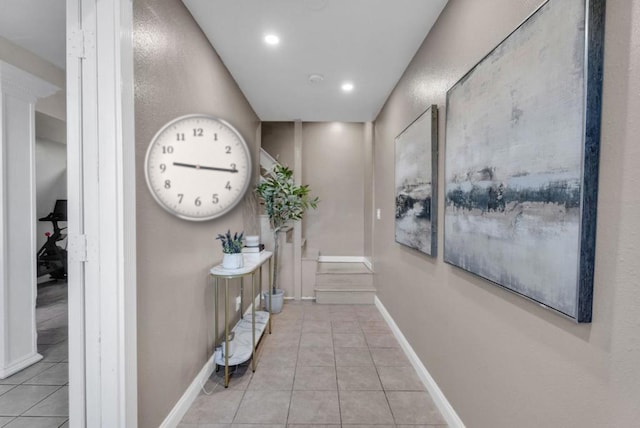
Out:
9 h 16 min
